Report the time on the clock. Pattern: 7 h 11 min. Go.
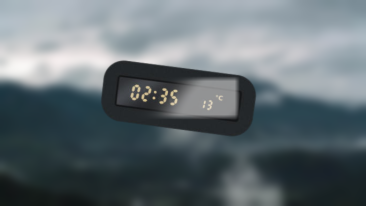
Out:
2 h 35 min
